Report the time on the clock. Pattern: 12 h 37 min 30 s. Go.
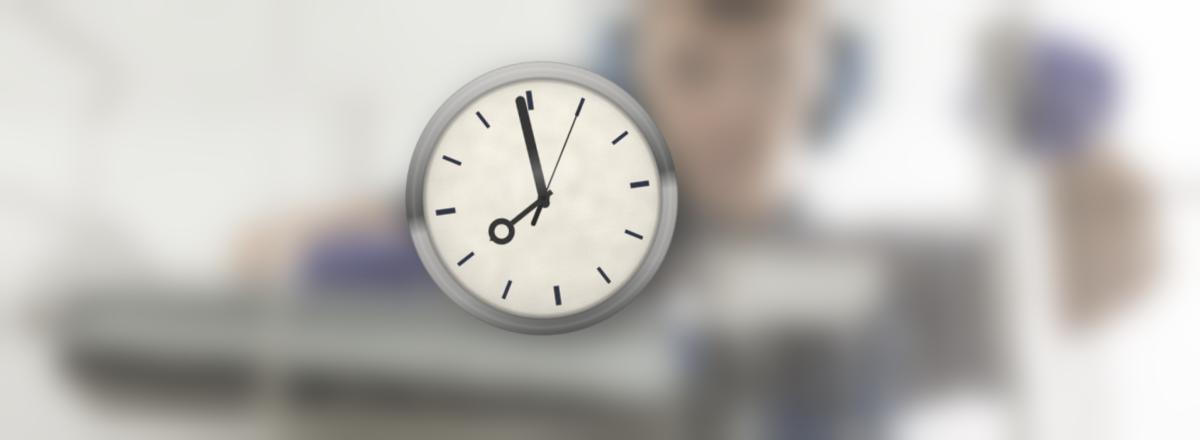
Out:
7 h 59 min 05 s
